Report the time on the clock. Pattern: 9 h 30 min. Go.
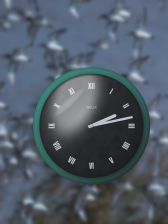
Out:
2 h 13 min
